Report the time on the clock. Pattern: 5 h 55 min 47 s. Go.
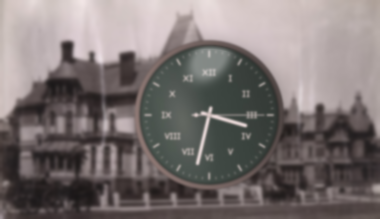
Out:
3 h 32 min 15 s
